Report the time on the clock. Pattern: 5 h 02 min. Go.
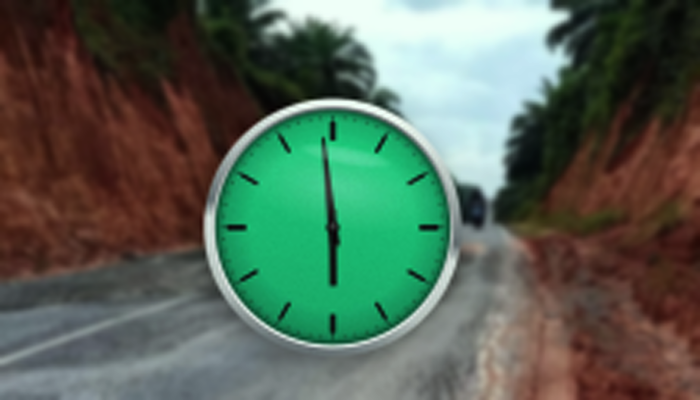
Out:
5 h 59 min
